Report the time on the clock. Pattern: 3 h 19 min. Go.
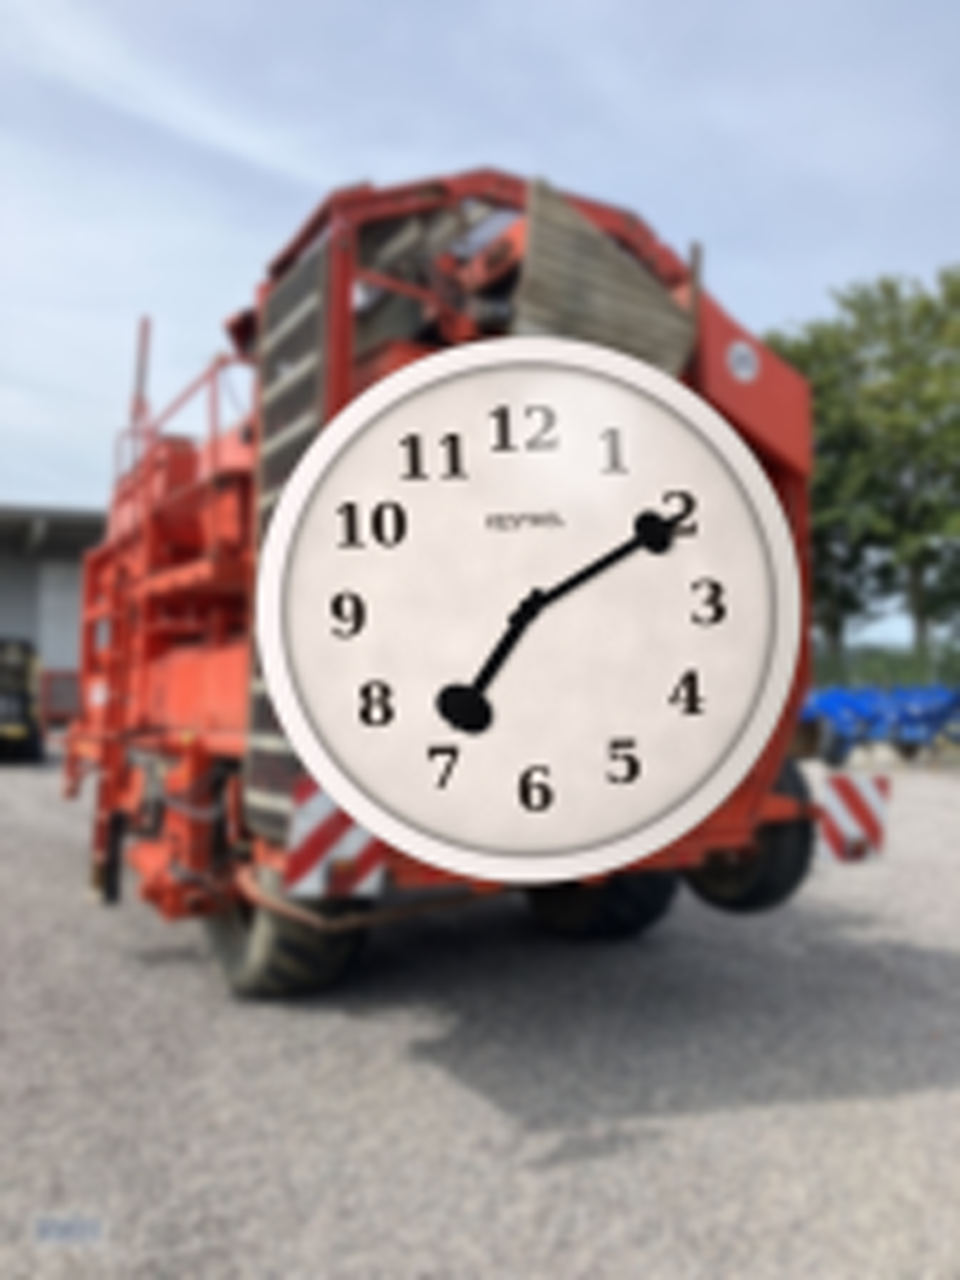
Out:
7 h 10 min
